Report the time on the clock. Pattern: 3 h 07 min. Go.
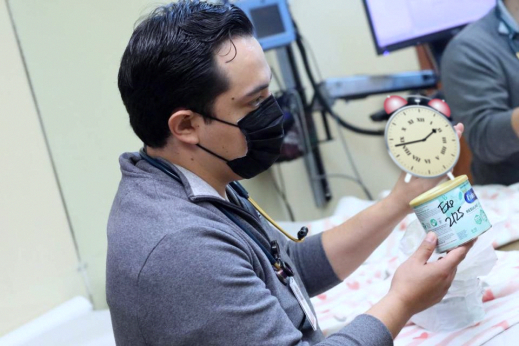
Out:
1 h 43 min
